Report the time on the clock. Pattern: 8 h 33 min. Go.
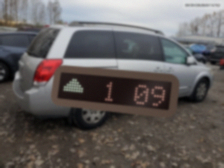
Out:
1 h 09 min
